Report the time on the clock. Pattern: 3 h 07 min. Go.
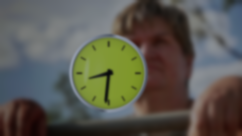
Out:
8 h 31 min
